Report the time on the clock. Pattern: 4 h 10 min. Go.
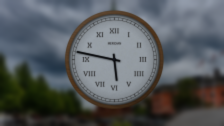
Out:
5 h 47 min
